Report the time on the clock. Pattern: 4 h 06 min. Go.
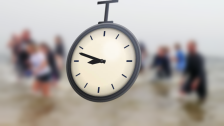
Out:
8 h 48 min
